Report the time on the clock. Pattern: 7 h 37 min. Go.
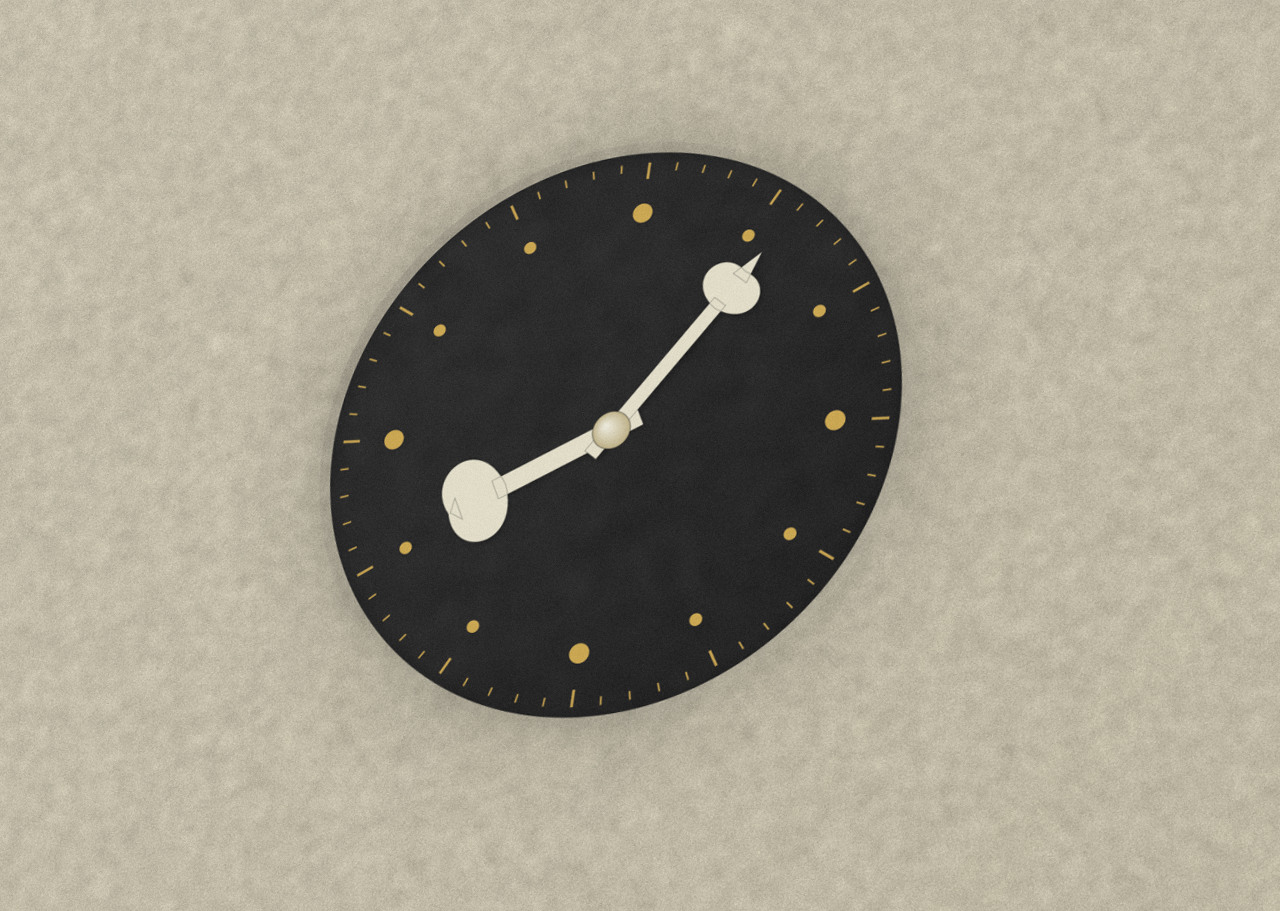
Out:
8 h 06 min
